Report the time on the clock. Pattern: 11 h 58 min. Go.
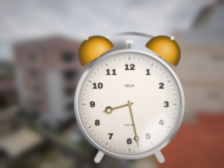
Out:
8 h 28 min
